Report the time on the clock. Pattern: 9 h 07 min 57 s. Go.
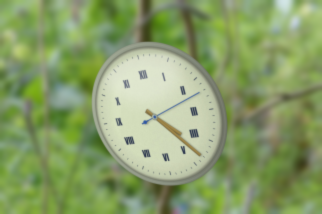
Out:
4 h 23 min 12 s
